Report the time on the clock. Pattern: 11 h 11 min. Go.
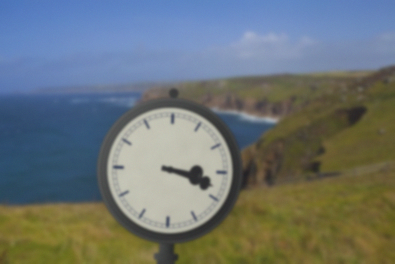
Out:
3 h 18 min
